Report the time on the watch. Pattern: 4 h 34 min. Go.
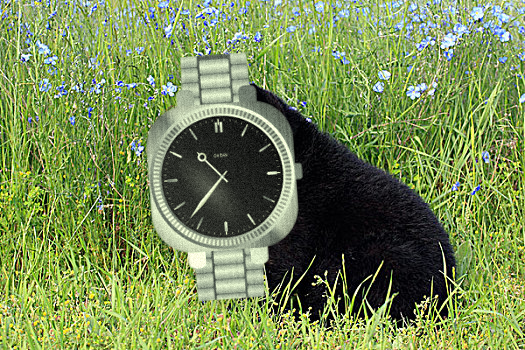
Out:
10 h 37 min
